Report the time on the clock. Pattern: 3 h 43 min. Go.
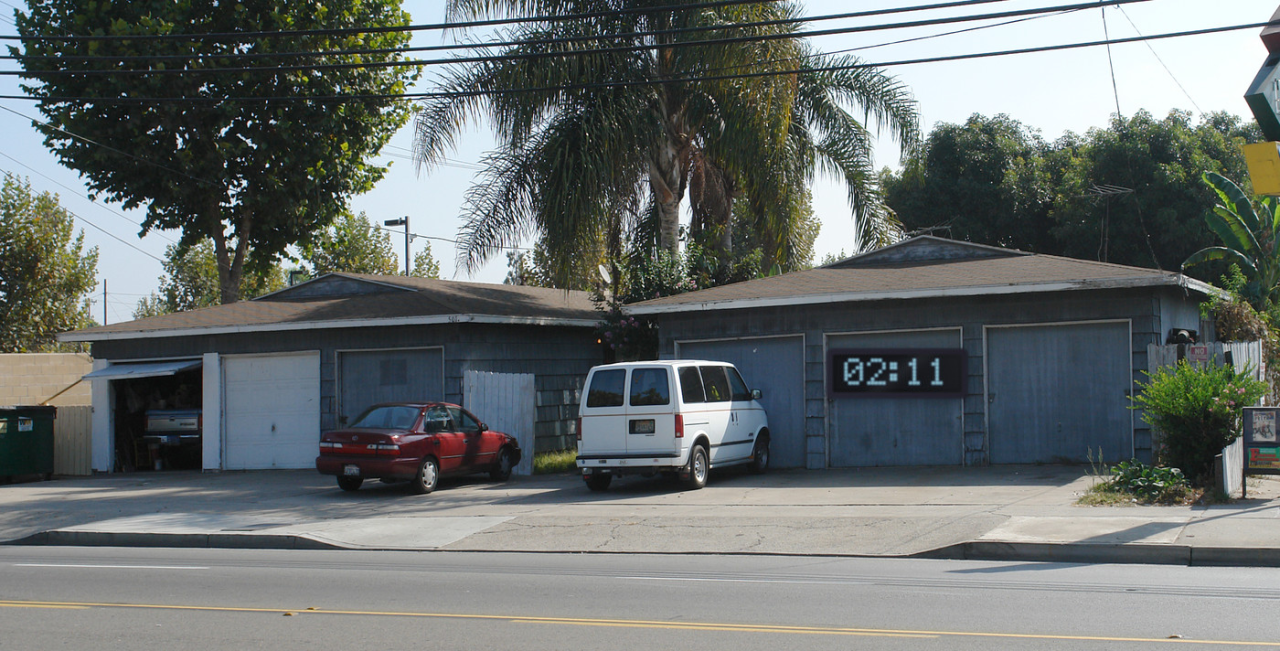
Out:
2 h 11 min
